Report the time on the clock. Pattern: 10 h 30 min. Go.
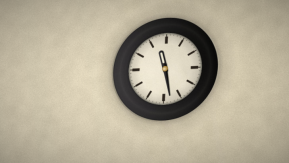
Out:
11 h 28 min
